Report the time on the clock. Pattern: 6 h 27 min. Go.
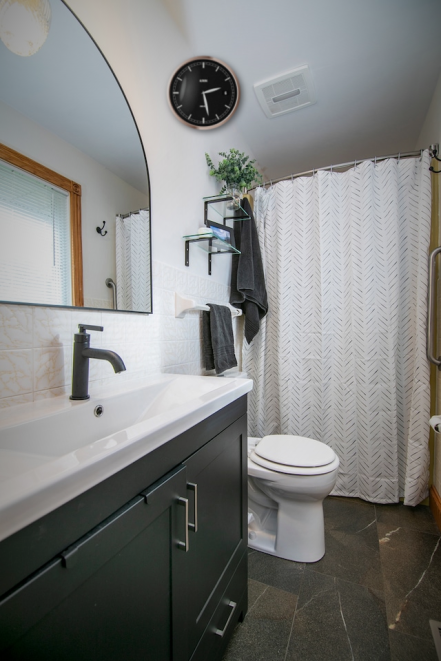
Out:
2 h 28 min
